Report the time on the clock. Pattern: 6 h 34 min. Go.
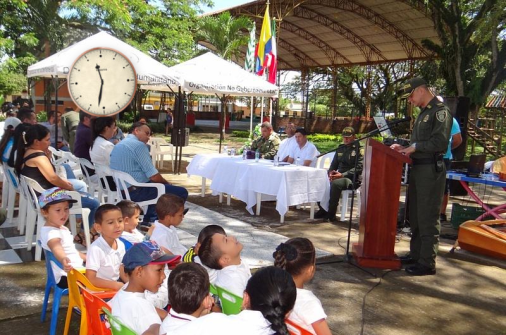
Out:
11 h 32 min
